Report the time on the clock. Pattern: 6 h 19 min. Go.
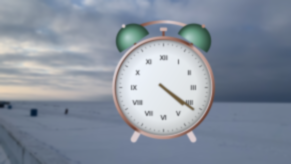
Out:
4 h 21 min
